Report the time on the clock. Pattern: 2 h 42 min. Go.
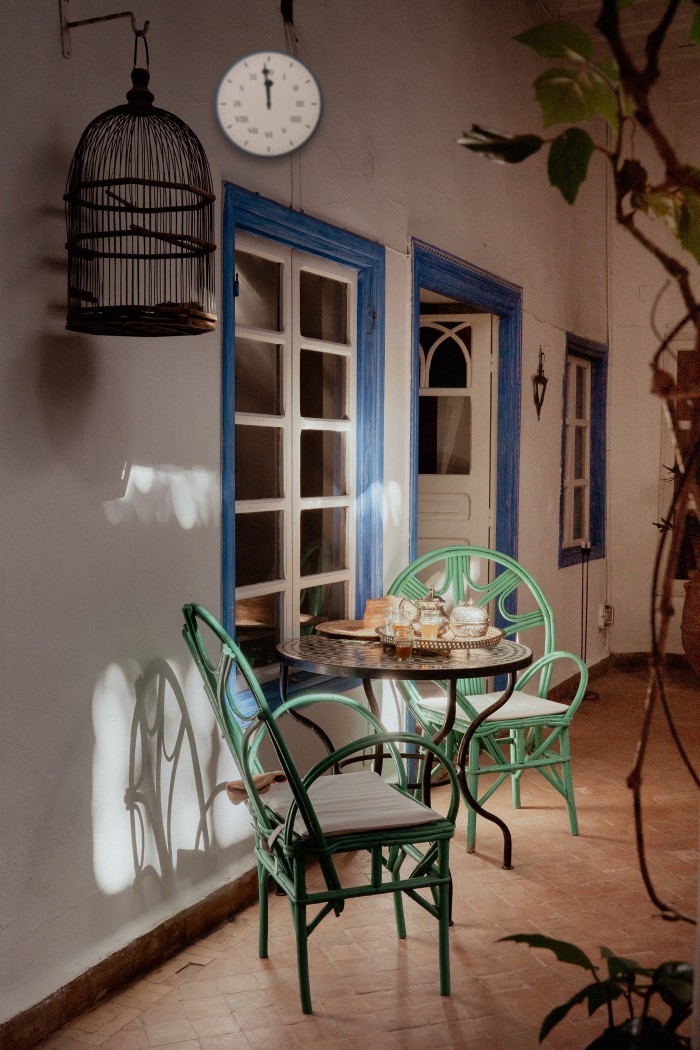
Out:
11 h 59 min
